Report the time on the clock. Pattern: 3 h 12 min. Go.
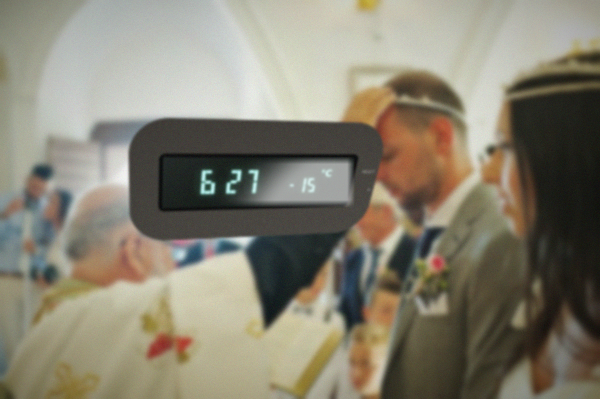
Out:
6 h 27 min
